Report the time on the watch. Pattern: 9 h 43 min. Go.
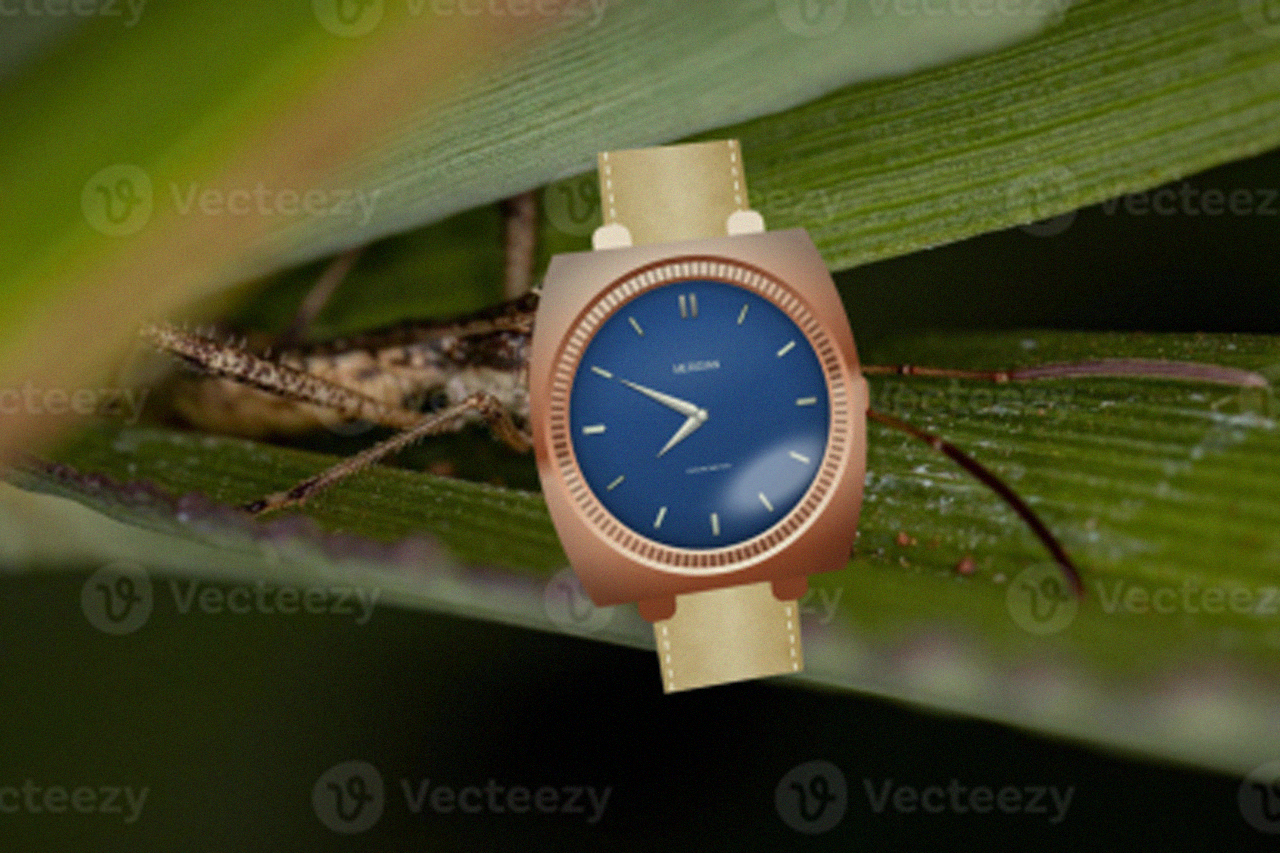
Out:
7 h 50 min
